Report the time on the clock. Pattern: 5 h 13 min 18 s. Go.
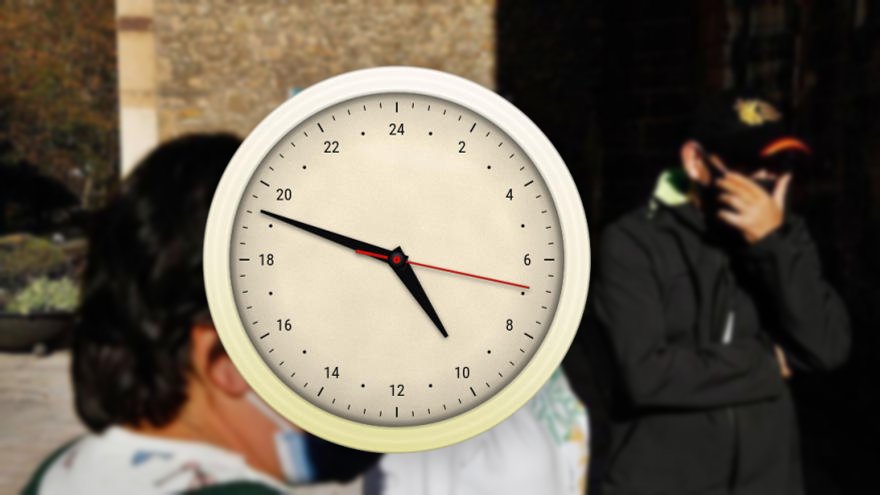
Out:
9 h 48 min 17 s
